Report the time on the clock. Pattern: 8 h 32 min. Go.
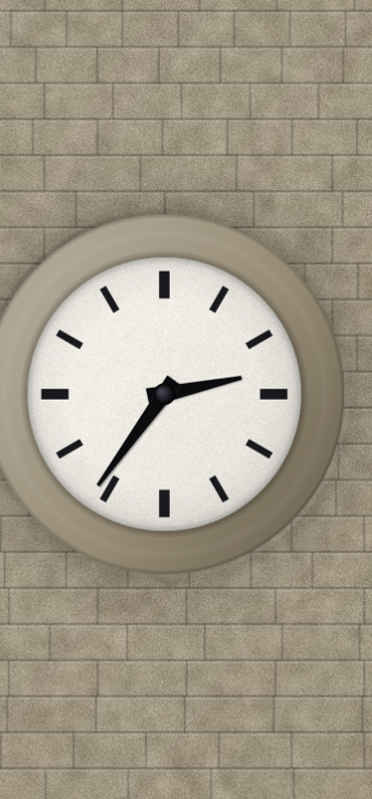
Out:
2 h 36 min
